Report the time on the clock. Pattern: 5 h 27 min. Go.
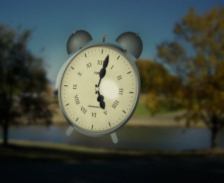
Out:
5 h 02 min
